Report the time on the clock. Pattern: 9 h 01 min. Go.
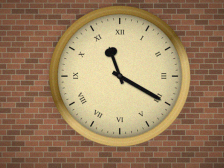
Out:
11 h 20 min
